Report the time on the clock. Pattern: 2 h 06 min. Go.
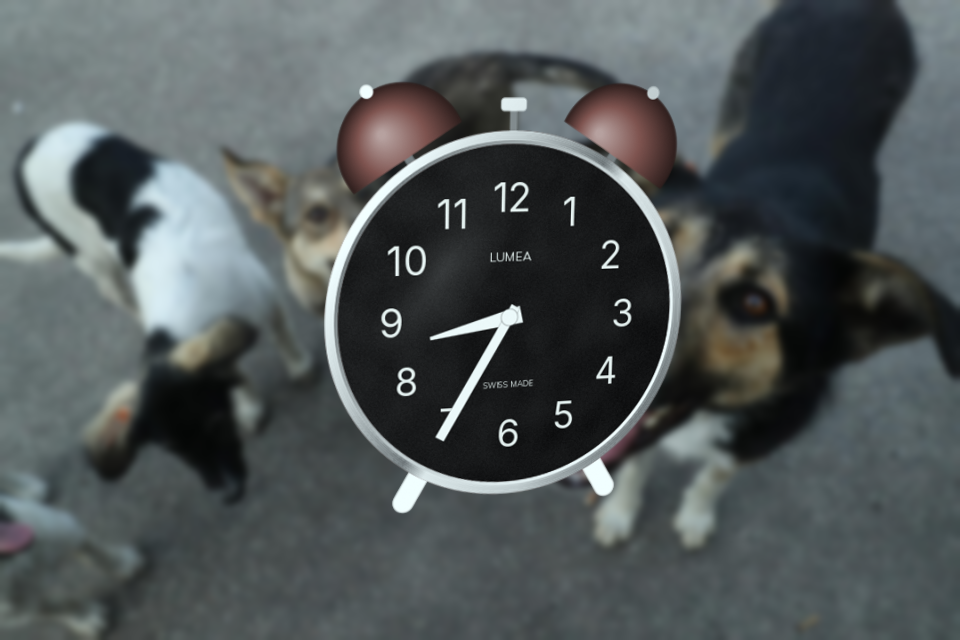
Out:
8 h 35 min
